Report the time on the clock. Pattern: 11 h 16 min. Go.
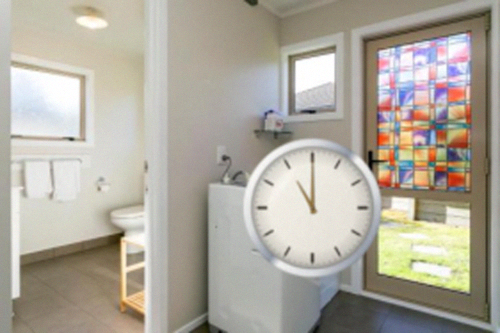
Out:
11 h 00 min
